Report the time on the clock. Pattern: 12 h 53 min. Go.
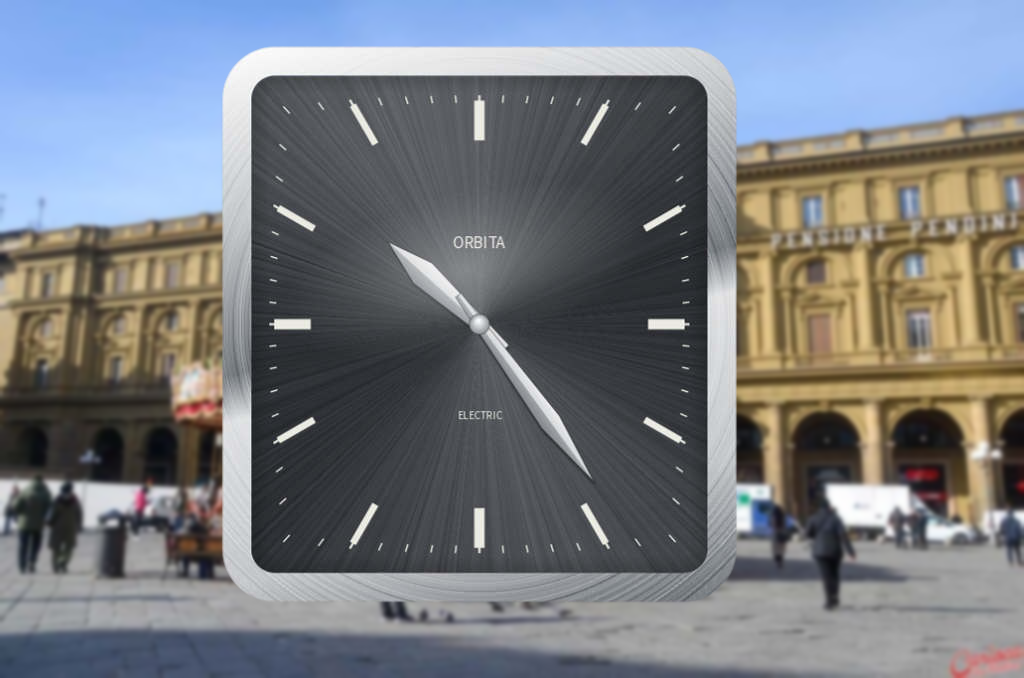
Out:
10 h 24 min
